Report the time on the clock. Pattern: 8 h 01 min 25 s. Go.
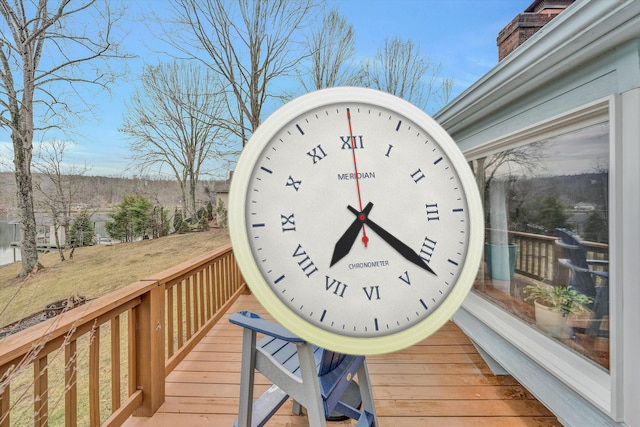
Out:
7 h 22 min 00 s
